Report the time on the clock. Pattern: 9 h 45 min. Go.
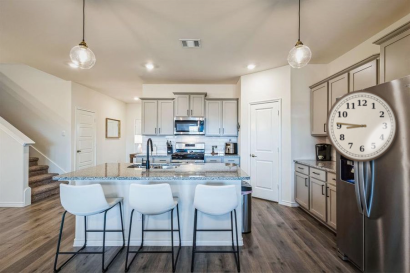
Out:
8 h 46 min
